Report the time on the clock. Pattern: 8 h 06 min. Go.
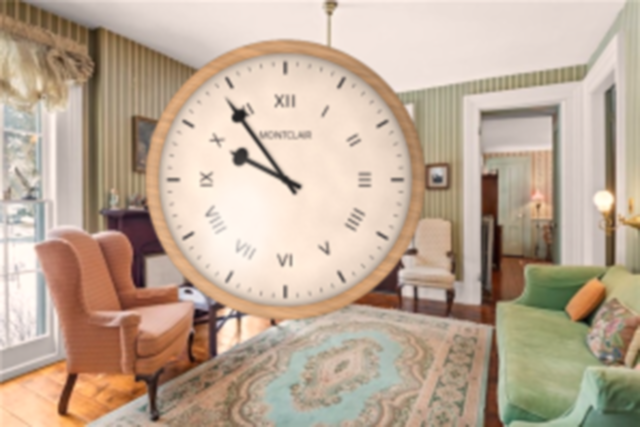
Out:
9 h 54 min
